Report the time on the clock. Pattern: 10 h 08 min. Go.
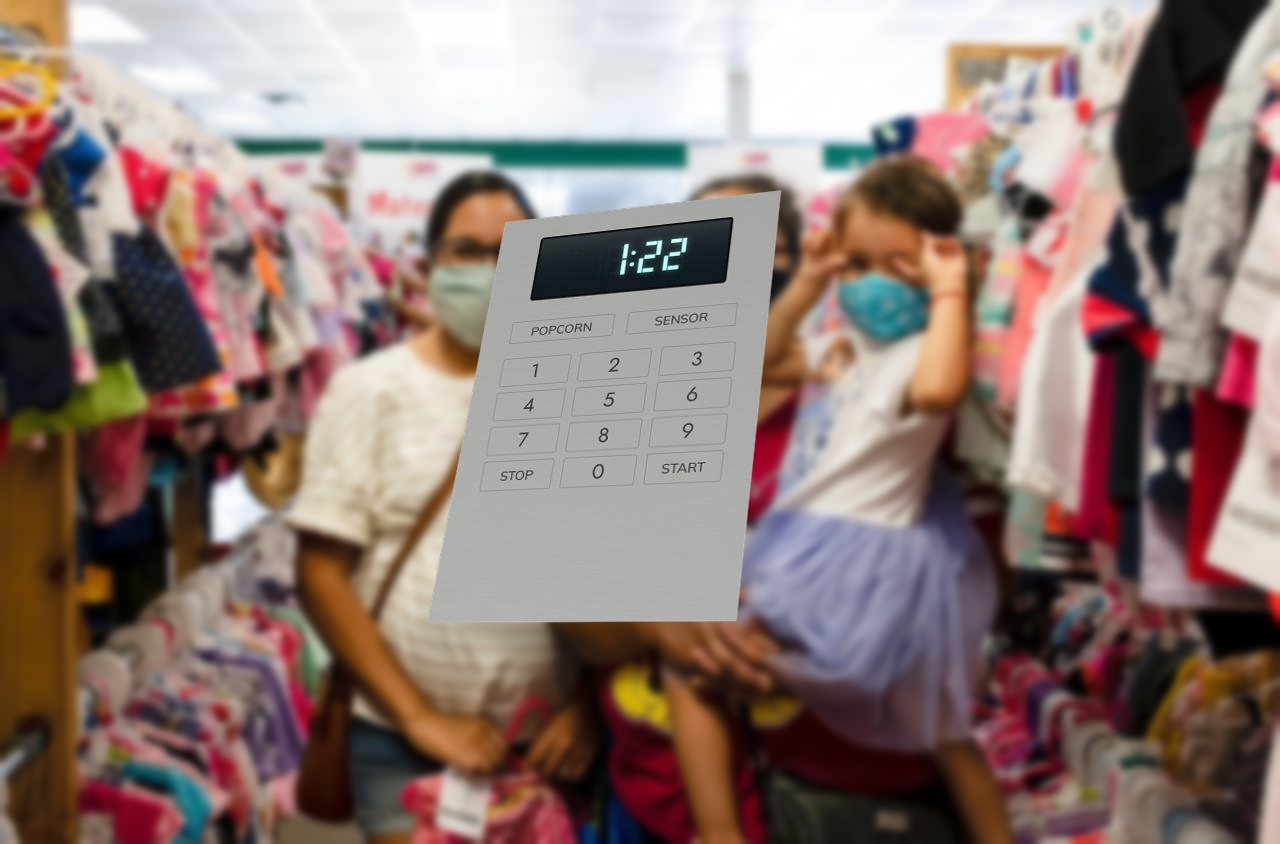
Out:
1 h 22 min
